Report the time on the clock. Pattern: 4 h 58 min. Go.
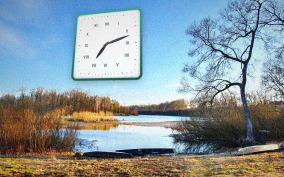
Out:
7 h 12 min
